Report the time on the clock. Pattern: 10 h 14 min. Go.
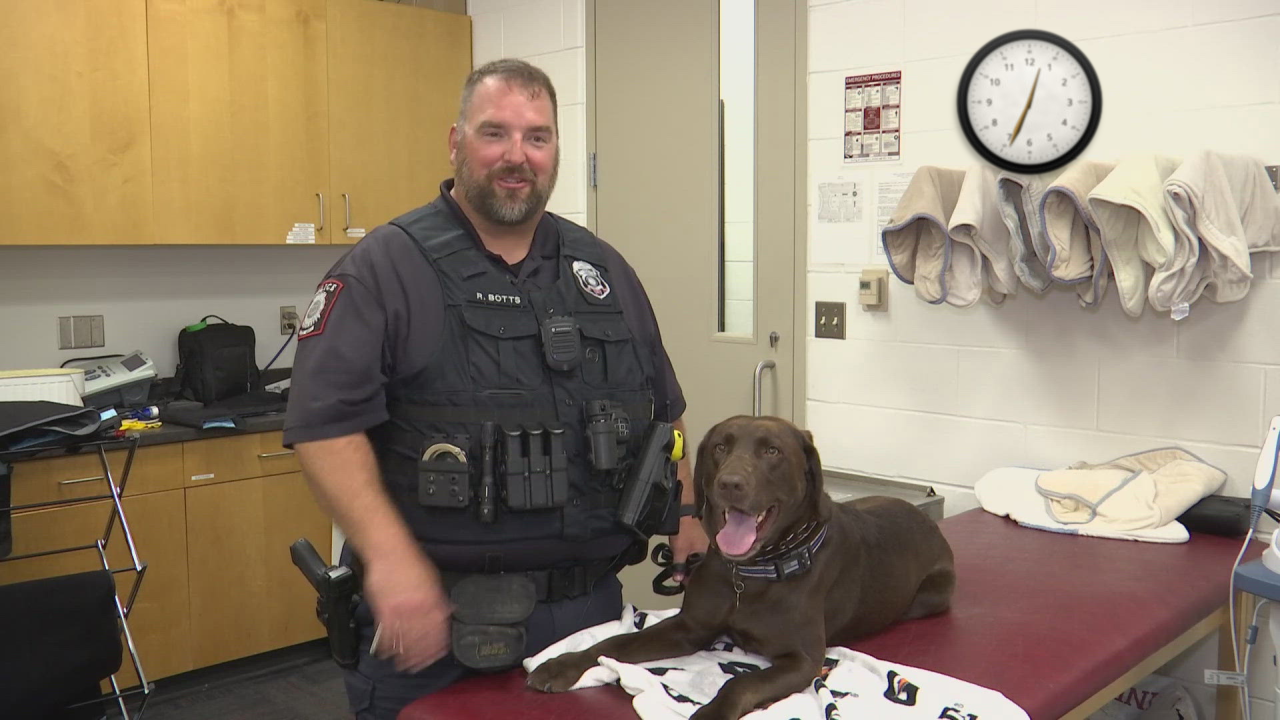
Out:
12 h 34 min
